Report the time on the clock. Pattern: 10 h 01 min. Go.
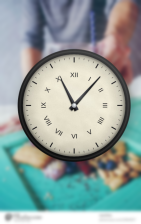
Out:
11 h 07 min
